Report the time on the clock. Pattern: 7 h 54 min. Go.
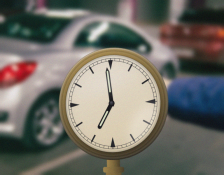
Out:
6 h 59 min
